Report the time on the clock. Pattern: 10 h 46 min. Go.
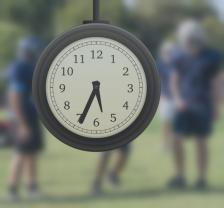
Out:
5 h 34 min
